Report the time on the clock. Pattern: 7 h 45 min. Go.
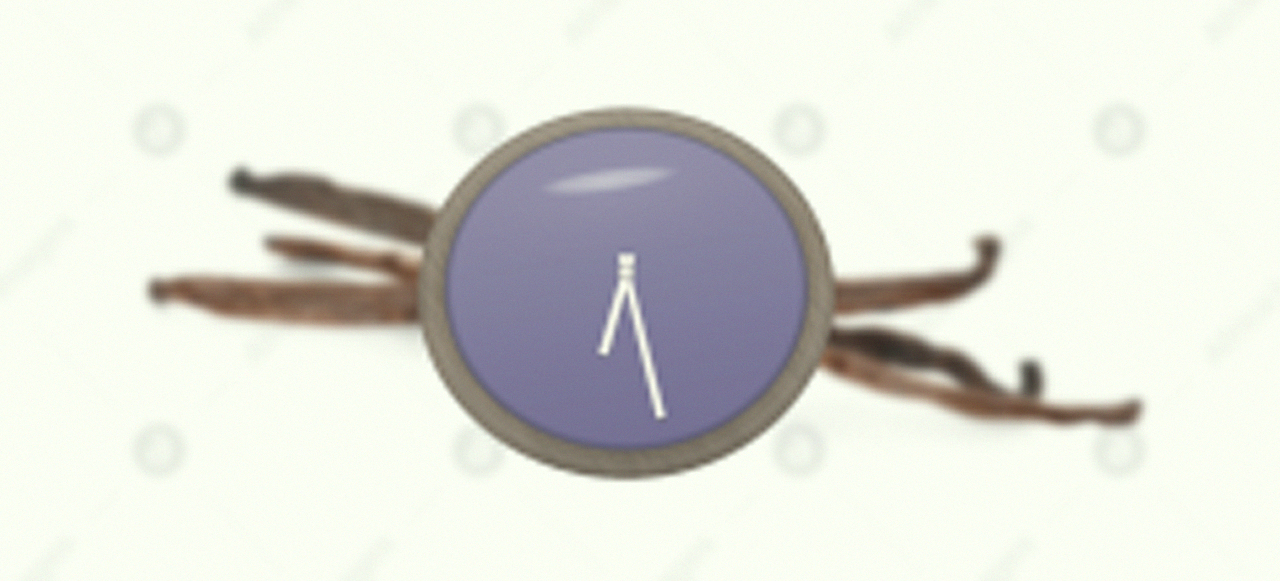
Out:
6 h 28 min
